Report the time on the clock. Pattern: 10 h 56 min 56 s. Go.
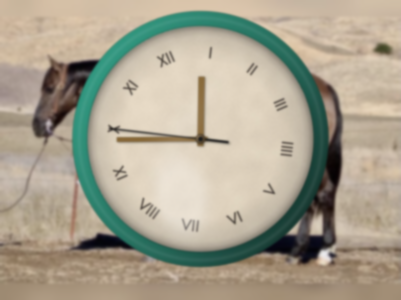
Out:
12 h 48 min 50 s
